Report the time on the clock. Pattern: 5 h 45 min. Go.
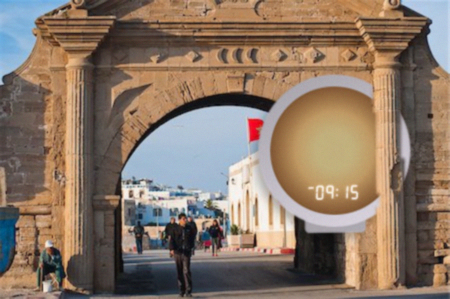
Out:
9 h 15 min
